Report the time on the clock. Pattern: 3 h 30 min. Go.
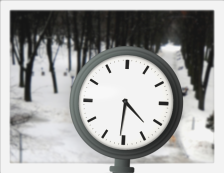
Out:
4 h 31 min
